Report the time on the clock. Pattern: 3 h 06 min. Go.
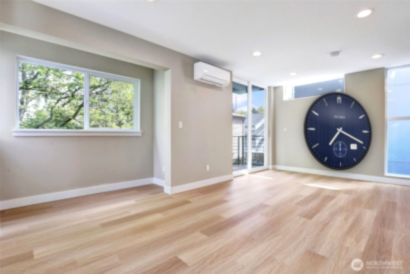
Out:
7 h 19 min
